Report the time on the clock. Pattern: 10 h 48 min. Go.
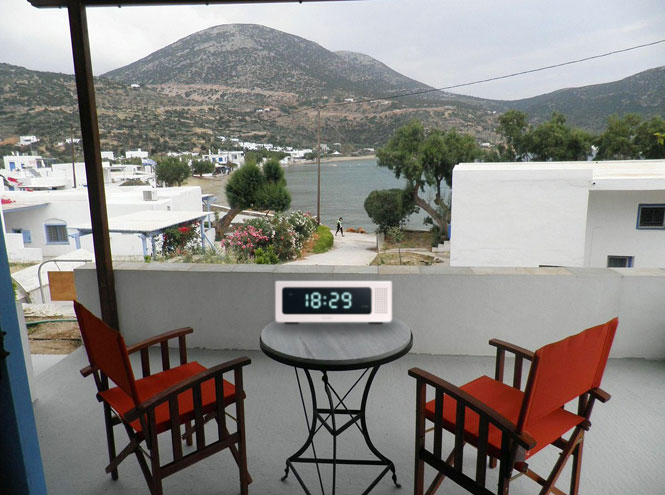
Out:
18 h 29 min
